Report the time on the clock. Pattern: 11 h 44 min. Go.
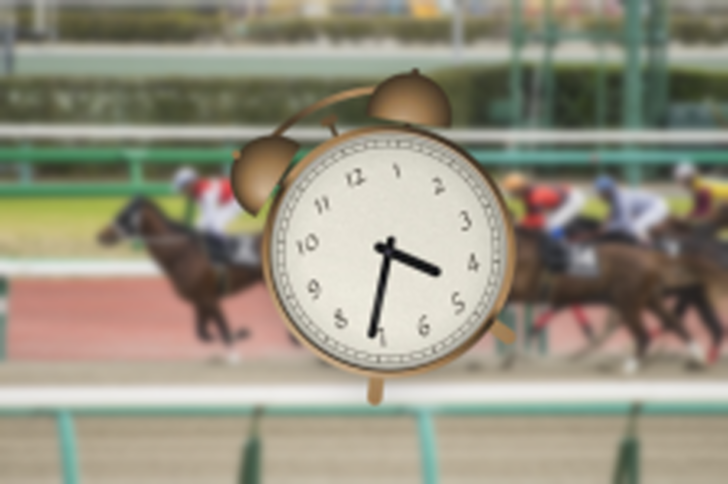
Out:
4 h 36 min
